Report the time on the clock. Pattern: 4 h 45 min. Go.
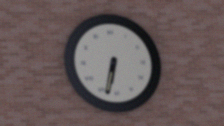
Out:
6 h 33 min
